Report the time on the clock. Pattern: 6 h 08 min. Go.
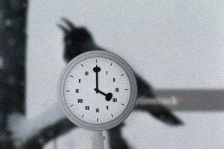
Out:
4 h 00 min
